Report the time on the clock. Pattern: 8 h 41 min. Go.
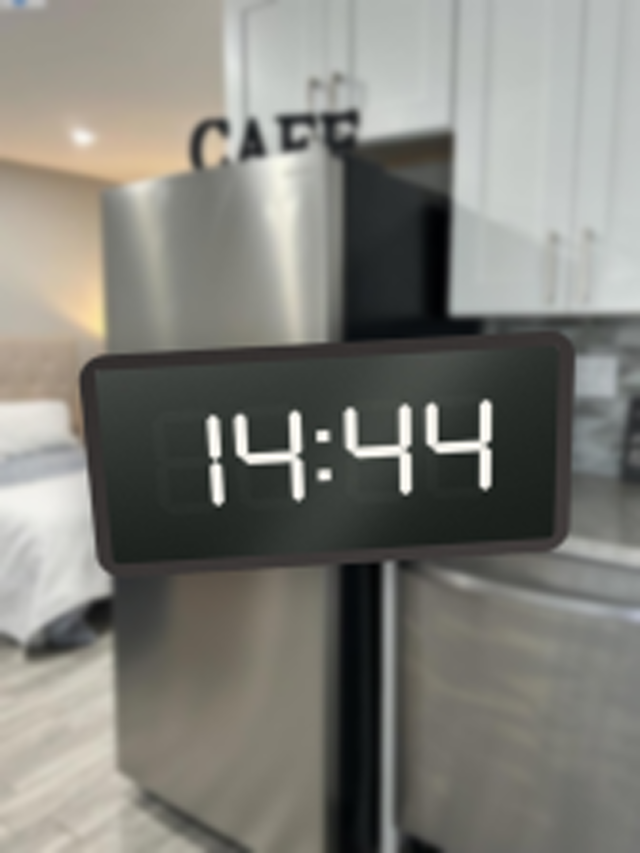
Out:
14 h 44 min
